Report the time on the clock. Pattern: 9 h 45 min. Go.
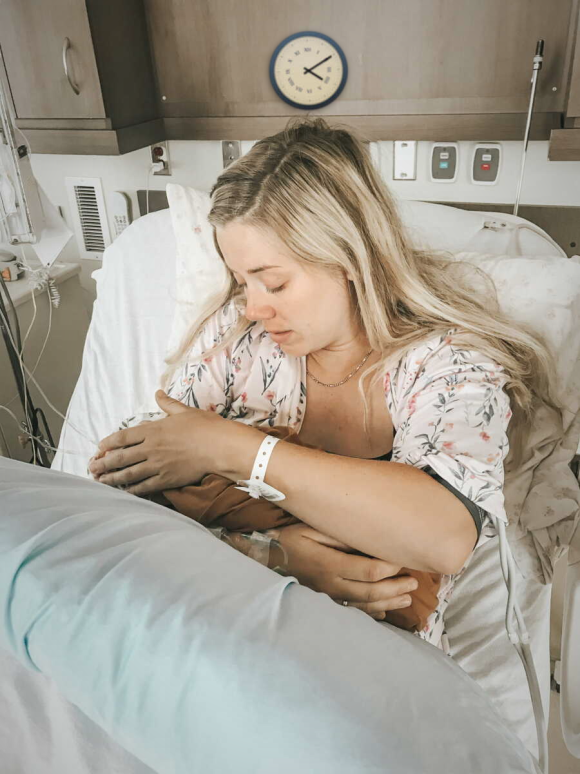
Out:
4 h 10 min
